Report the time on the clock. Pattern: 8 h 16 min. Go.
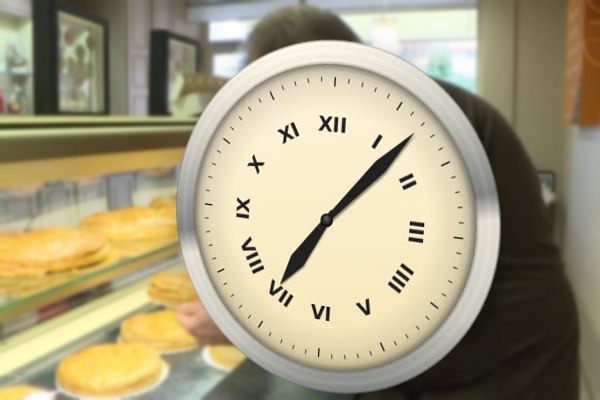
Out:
7 h 07 min
